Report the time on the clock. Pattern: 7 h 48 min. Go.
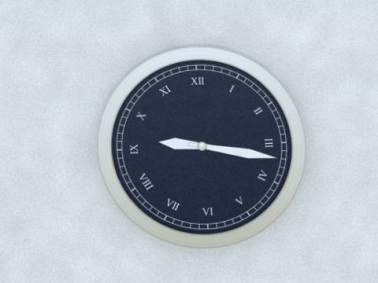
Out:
9 h 17 min
